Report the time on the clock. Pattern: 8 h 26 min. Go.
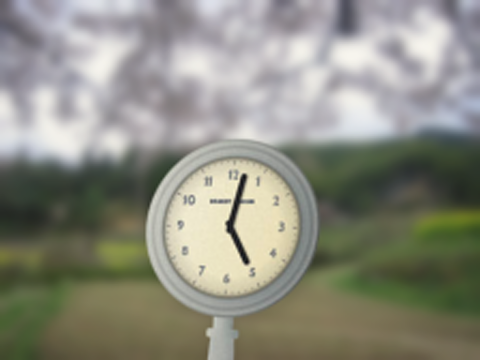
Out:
5 h 02 min
